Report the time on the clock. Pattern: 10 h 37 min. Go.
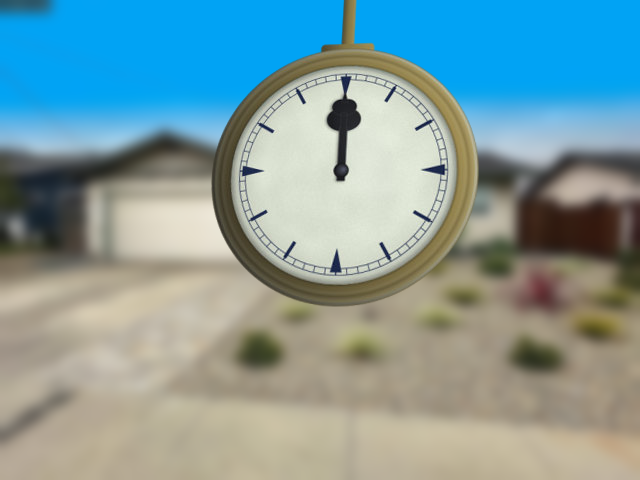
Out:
12 h 00 min
